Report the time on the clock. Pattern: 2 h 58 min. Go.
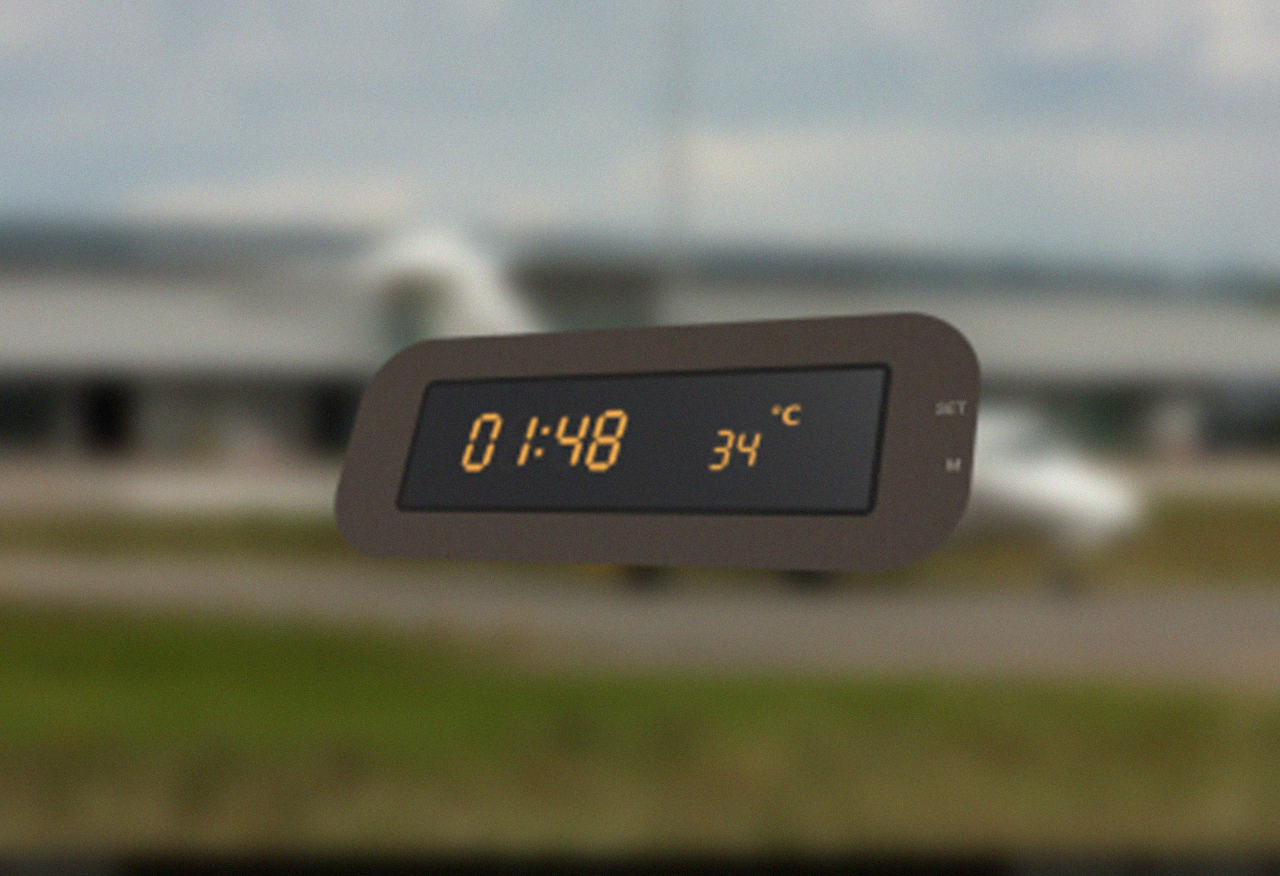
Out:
1 h 48 min
